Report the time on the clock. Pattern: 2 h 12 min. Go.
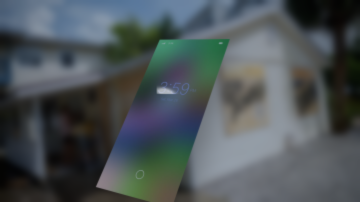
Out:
3 h 59 min
